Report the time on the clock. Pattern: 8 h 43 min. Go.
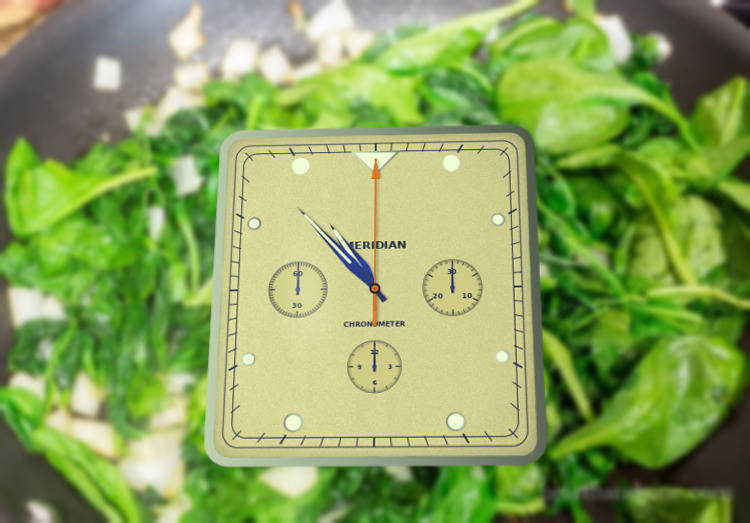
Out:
10 h 53 min
